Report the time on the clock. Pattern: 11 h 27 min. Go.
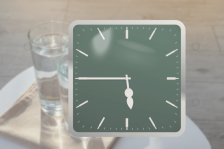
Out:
5 h 45 min
